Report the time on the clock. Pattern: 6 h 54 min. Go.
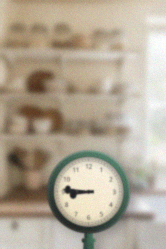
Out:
8 h 46 min
